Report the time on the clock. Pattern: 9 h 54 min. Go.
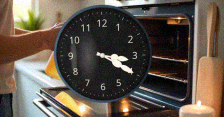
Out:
3 h 20 min
